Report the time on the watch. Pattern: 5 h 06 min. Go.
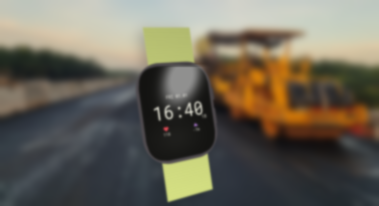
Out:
16 h 40 min
